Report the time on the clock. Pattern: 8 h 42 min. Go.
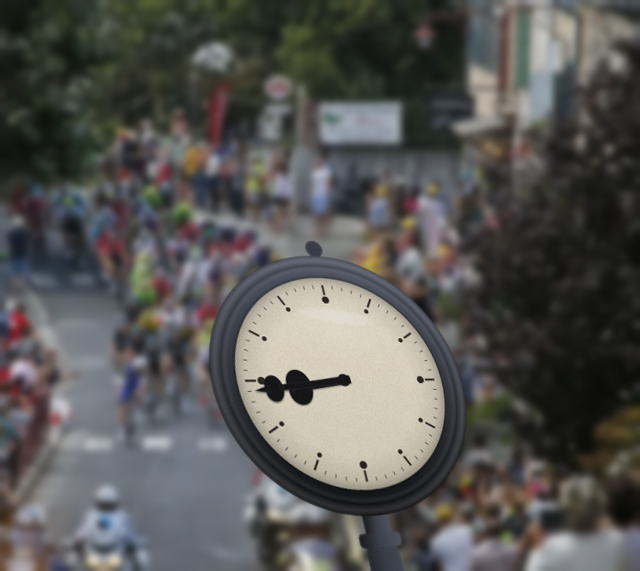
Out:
8 h 44 min
